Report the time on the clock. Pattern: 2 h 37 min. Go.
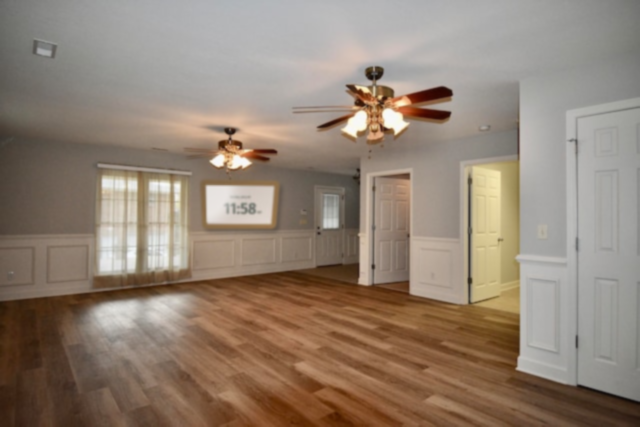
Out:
11 h 58 min
